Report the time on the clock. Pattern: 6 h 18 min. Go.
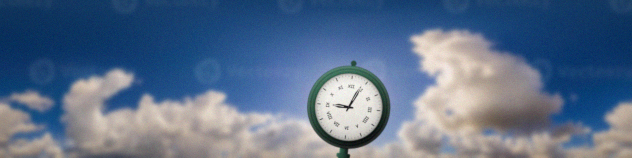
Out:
9 h 04 min
